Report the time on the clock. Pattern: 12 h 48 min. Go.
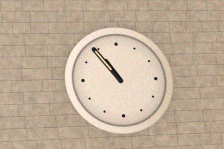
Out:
10 h 54 min
